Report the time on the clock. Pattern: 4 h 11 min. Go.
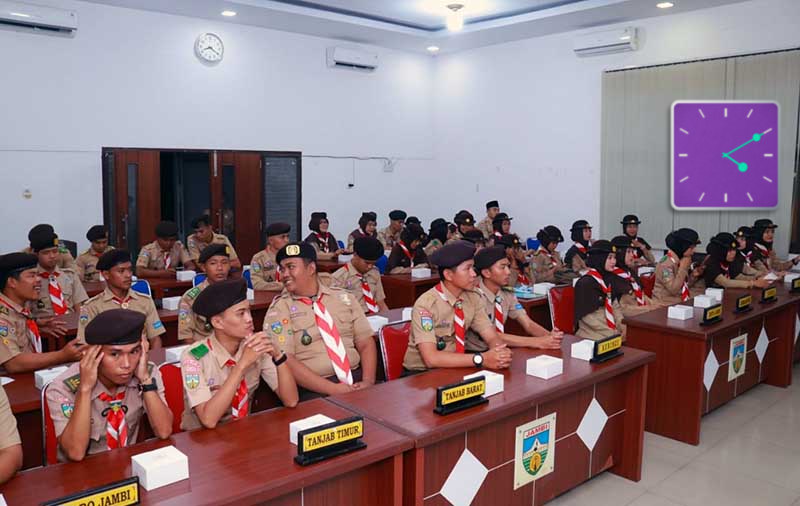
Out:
4 h 10 min
